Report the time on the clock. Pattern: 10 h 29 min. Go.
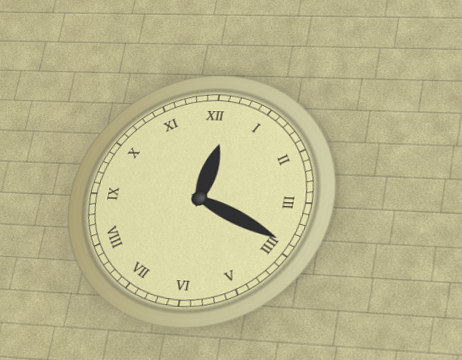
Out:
12 h 19 min
